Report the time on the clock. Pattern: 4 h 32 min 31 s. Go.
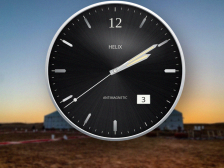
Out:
2 h 09 min 39 s
